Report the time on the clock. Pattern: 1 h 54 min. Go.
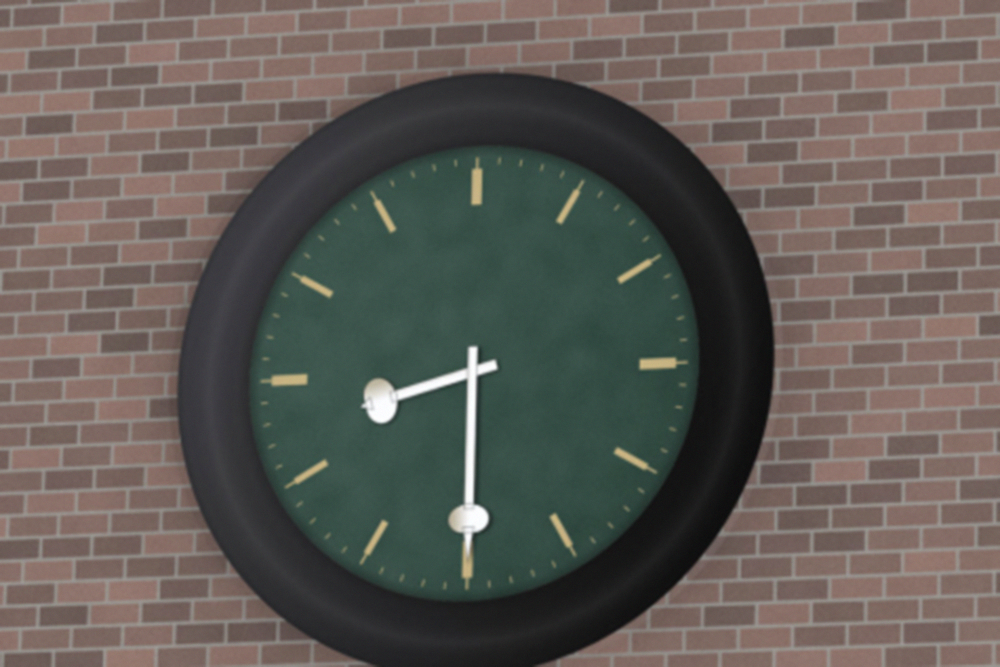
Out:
8 h 30 min
